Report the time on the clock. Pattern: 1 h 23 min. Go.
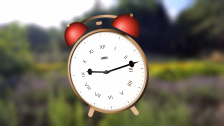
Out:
9 h 13 min
